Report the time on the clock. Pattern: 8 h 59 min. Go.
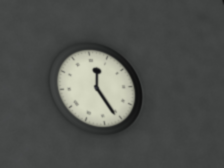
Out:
12 h 26 min
